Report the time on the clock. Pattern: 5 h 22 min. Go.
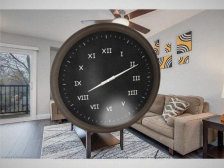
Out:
8 h 11 min
